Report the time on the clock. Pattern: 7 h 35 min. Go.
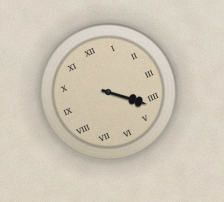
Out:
4 h 22 min
